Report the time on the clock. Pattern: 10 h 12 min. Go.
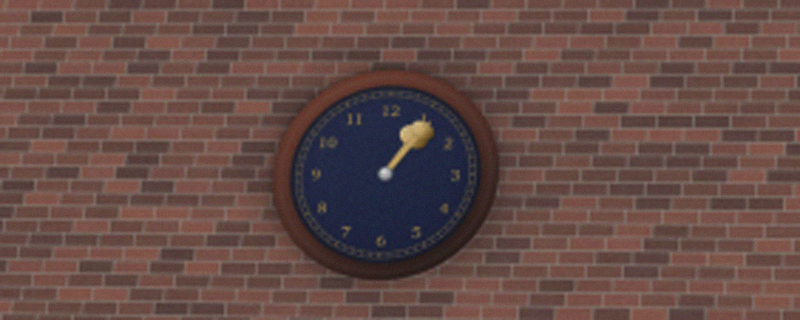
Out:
1 h 06 min
